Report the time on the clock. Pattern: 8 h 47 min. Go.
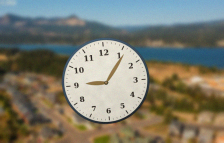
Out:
9 h 06 min
